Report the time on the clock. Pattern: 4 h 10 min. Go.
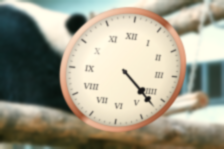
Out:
4 h 22 min
